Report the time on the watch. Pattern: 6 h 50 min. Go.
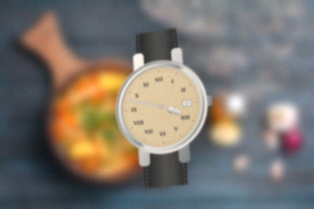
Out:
3 h 48 min
